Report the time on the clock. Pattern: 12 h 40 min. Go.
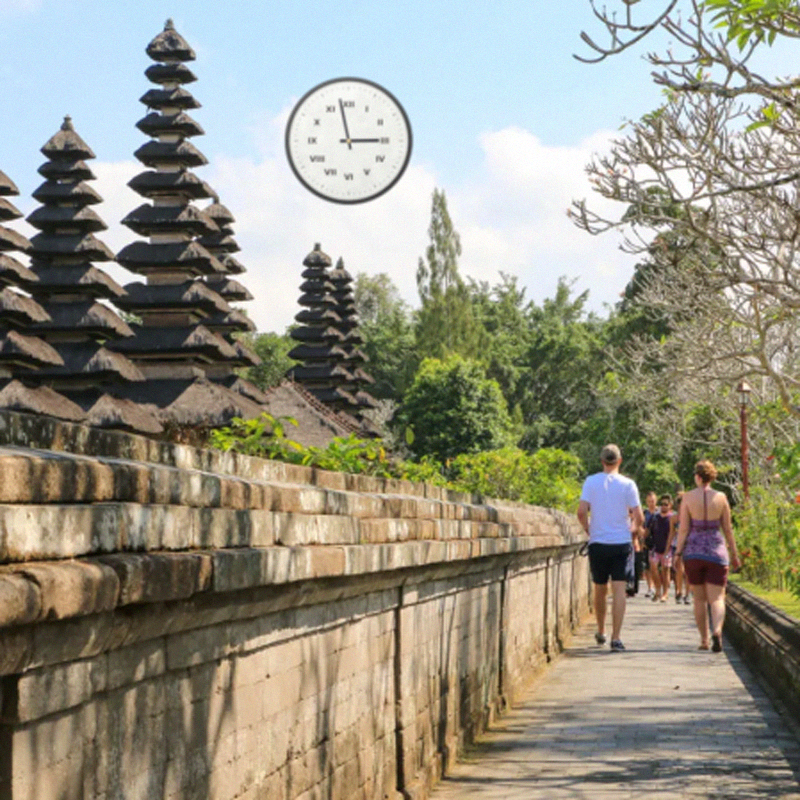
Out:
2 h 58 min
